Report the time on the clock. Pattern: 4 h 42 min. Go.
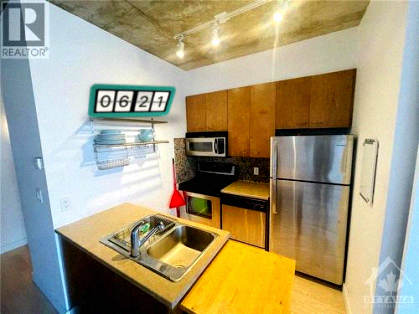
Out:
6 h 21 min
